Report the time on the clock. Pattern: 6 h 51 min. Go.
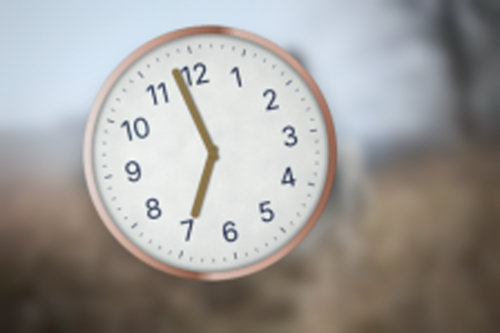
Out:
6 h 58 min
